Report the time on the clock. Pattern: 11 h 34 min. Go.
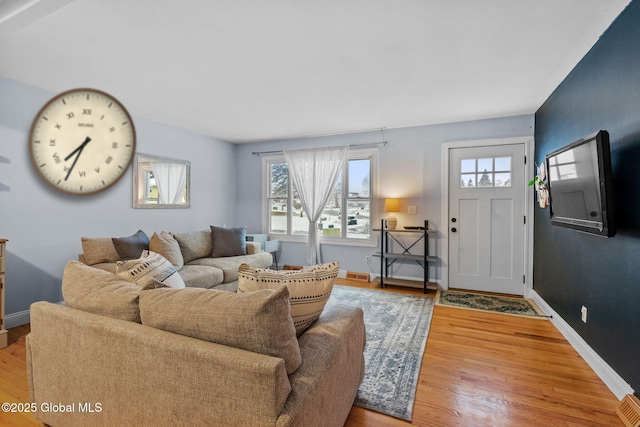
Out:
7 h 34 min
